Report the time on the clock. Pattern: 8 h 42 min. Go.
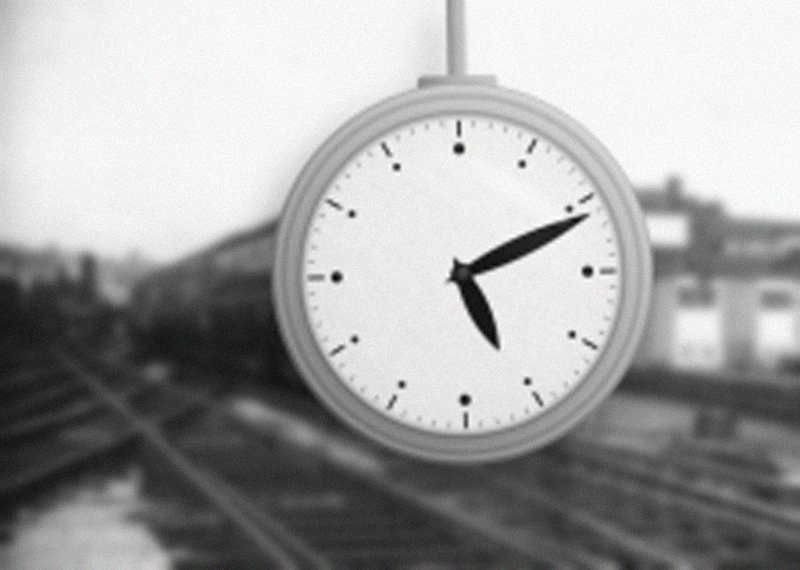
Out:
5 h 11 min
